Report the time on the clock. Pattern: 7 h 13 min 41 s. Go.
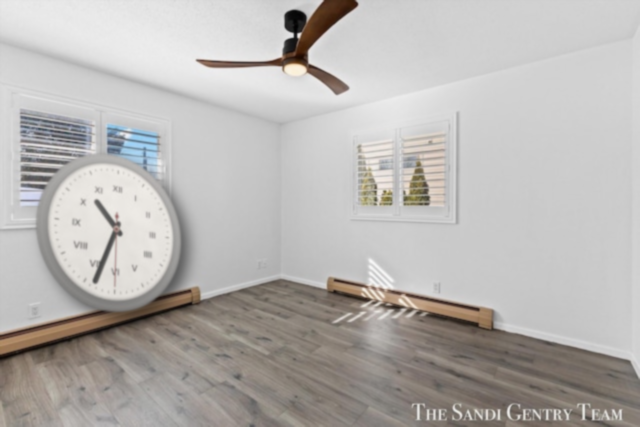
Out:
10 h 33 min 30 s
